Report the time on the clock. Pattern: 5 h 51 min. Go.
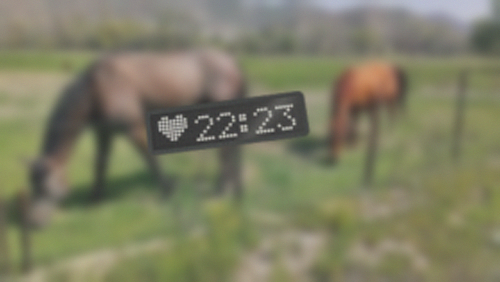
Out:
22 h 23 min
